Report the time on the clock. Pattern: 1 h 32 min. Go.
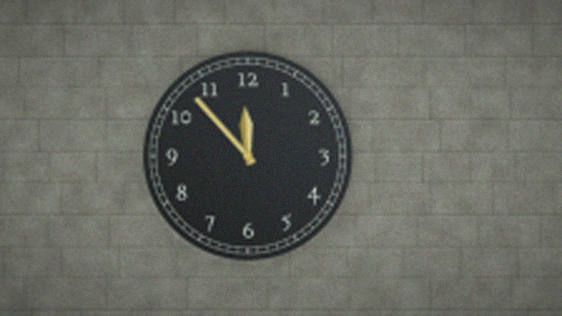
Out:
11 h 53 min
